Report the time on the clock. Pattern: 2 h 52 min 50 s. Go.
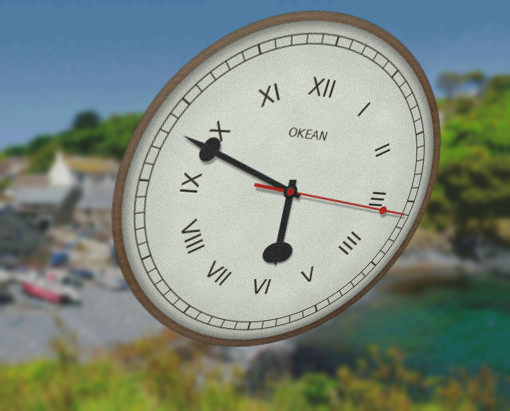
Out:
5 h 48 min 16 s
